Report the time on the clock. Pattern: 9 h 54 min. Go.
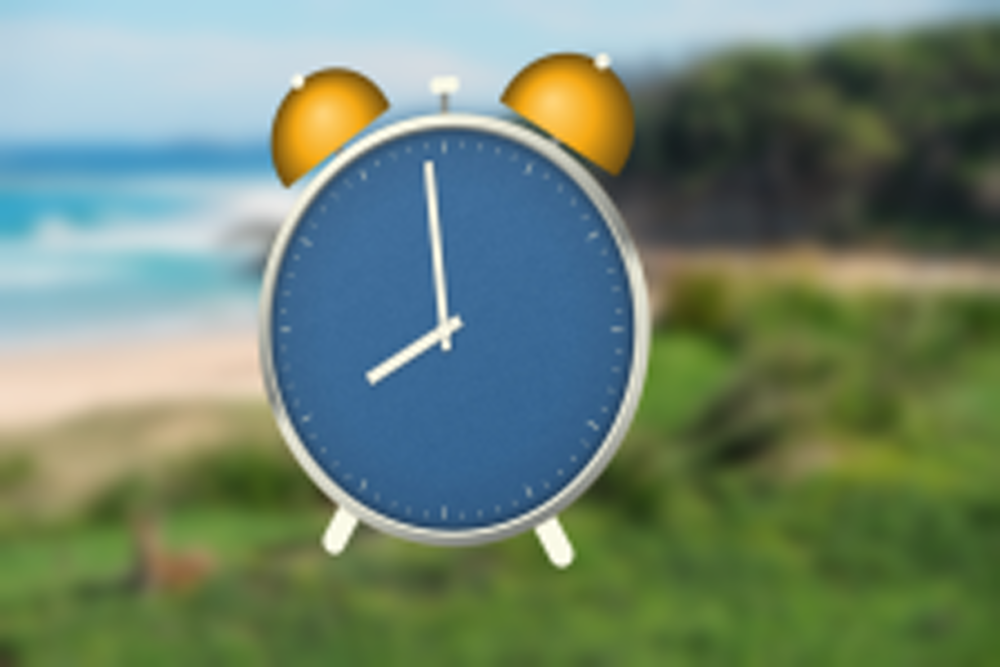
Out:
7 h 59 min
